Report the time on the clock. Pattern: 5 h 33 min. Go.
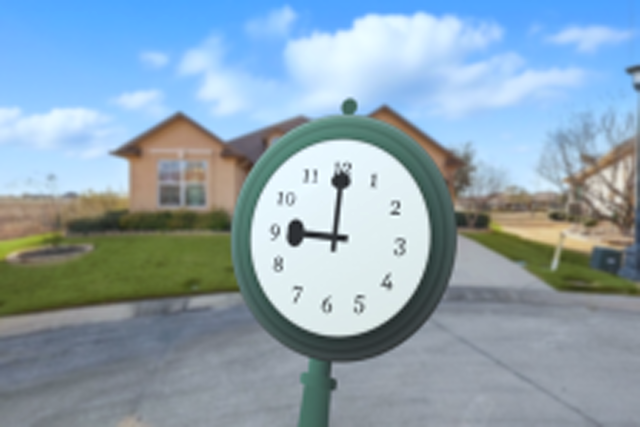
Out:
9 h 00 min
